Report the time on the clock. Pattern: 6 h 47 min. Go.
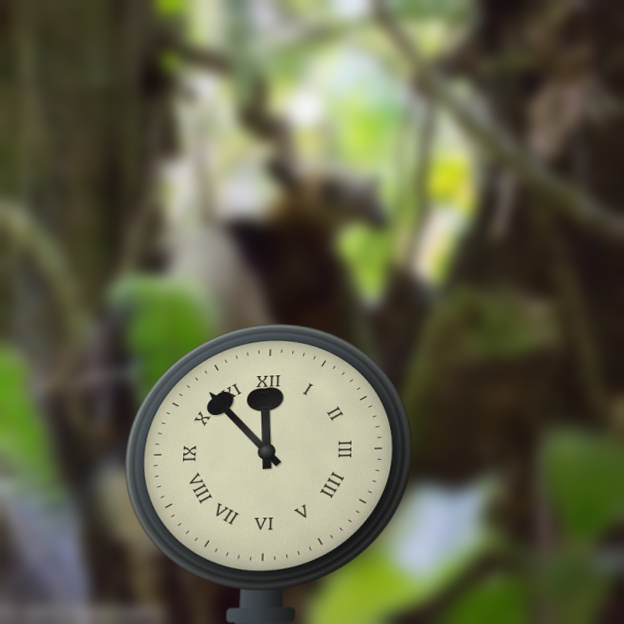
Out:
11 h 53 min
